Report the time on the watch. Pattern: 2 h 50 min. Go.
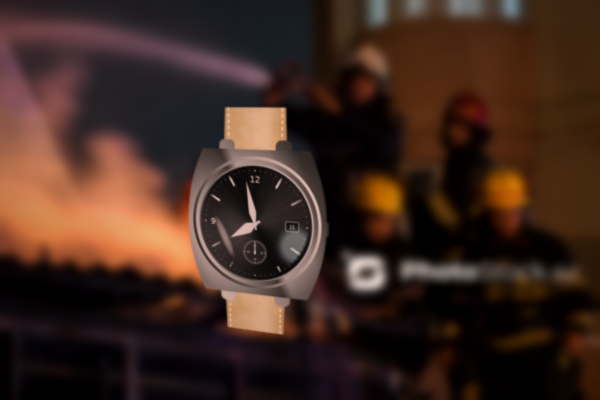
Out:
7 h 58 min
